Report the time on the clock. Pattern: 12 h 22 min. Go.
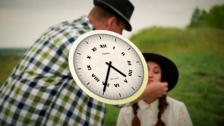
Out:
4 h 35 min
